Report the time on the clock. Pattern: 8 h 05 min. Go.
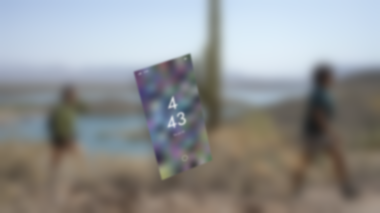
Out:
4 h 43 min
